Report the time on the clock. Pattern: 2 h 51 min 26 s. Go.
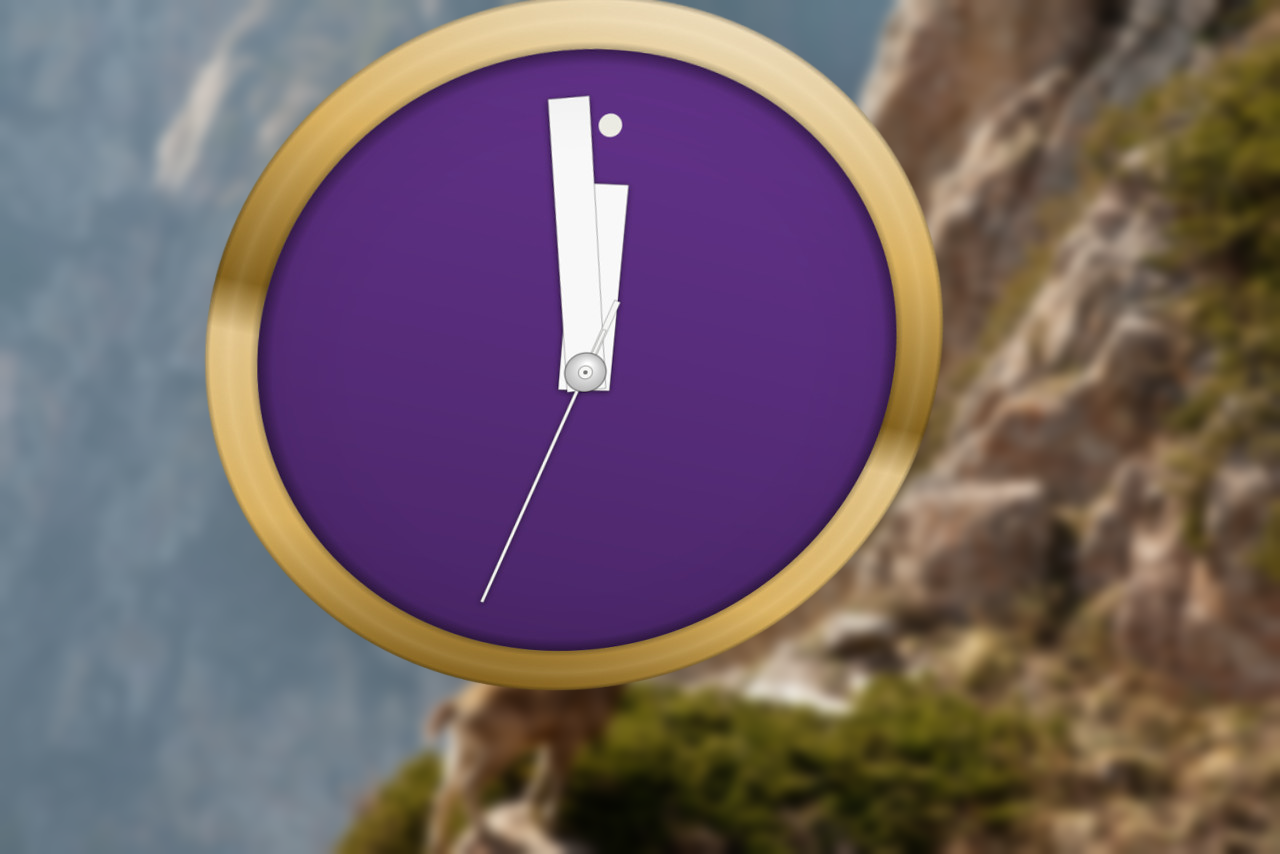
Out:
11 h 58 min 33 s
